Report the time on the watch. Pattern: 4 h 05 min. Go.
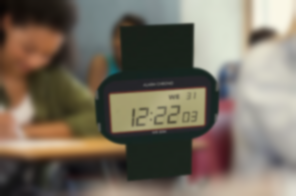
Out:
12 h 22 min
